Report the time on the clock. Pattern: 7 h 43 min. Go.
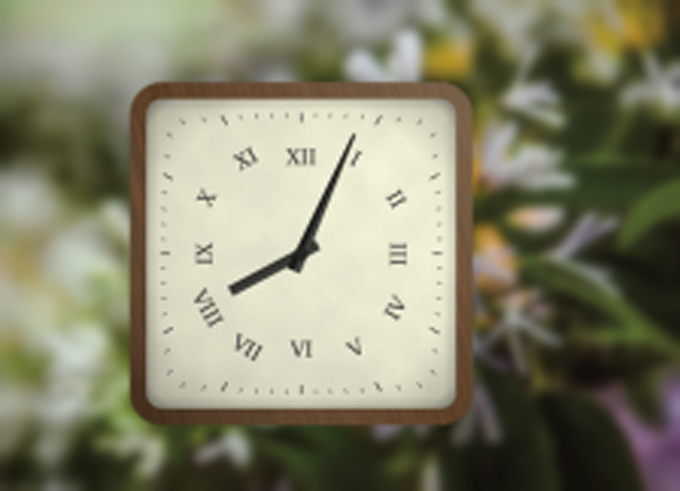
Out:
8 h 04 min
